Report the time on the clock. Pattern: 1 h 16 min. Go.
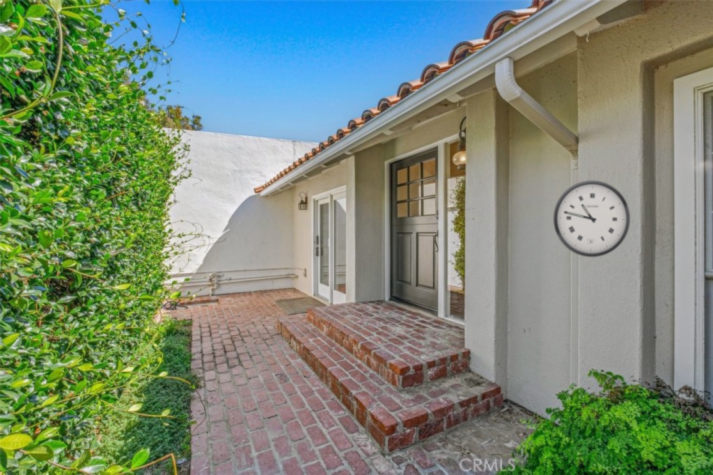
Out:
10 h 47 min
